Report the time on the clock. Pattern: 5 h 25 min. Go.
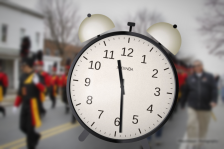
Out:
11 h 29 min
